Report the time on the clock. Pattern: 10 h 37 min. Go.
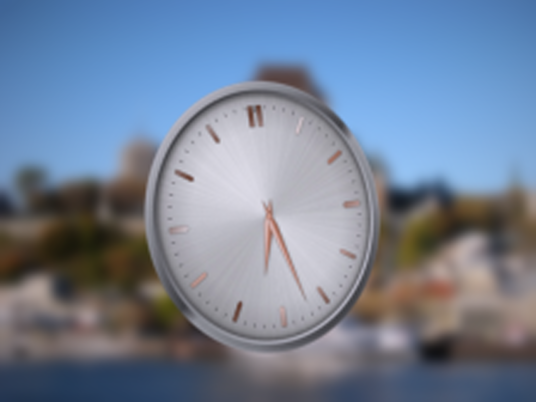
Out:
6 h 27 min
